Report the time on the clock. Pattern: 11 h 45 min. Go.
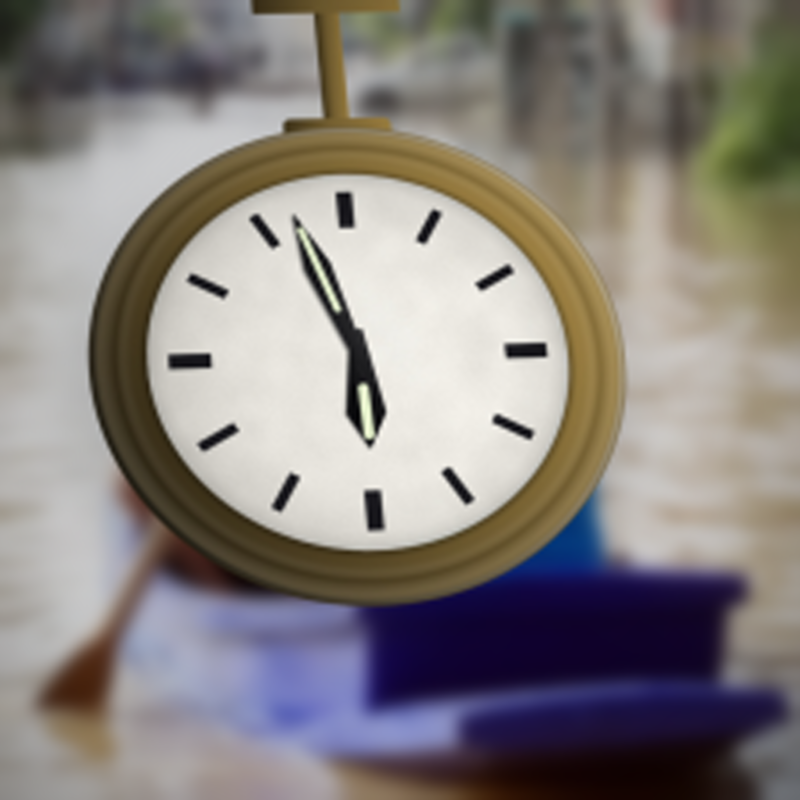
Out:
5 h 57 min
